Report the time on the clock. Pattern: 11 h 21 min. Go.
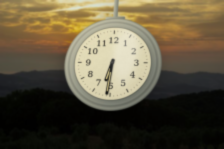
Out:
6 h 31 min
